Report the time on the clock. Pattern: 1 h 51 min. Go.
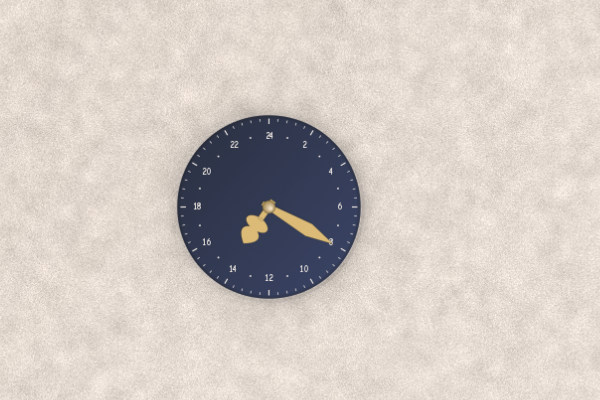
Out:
14 h 20 min
